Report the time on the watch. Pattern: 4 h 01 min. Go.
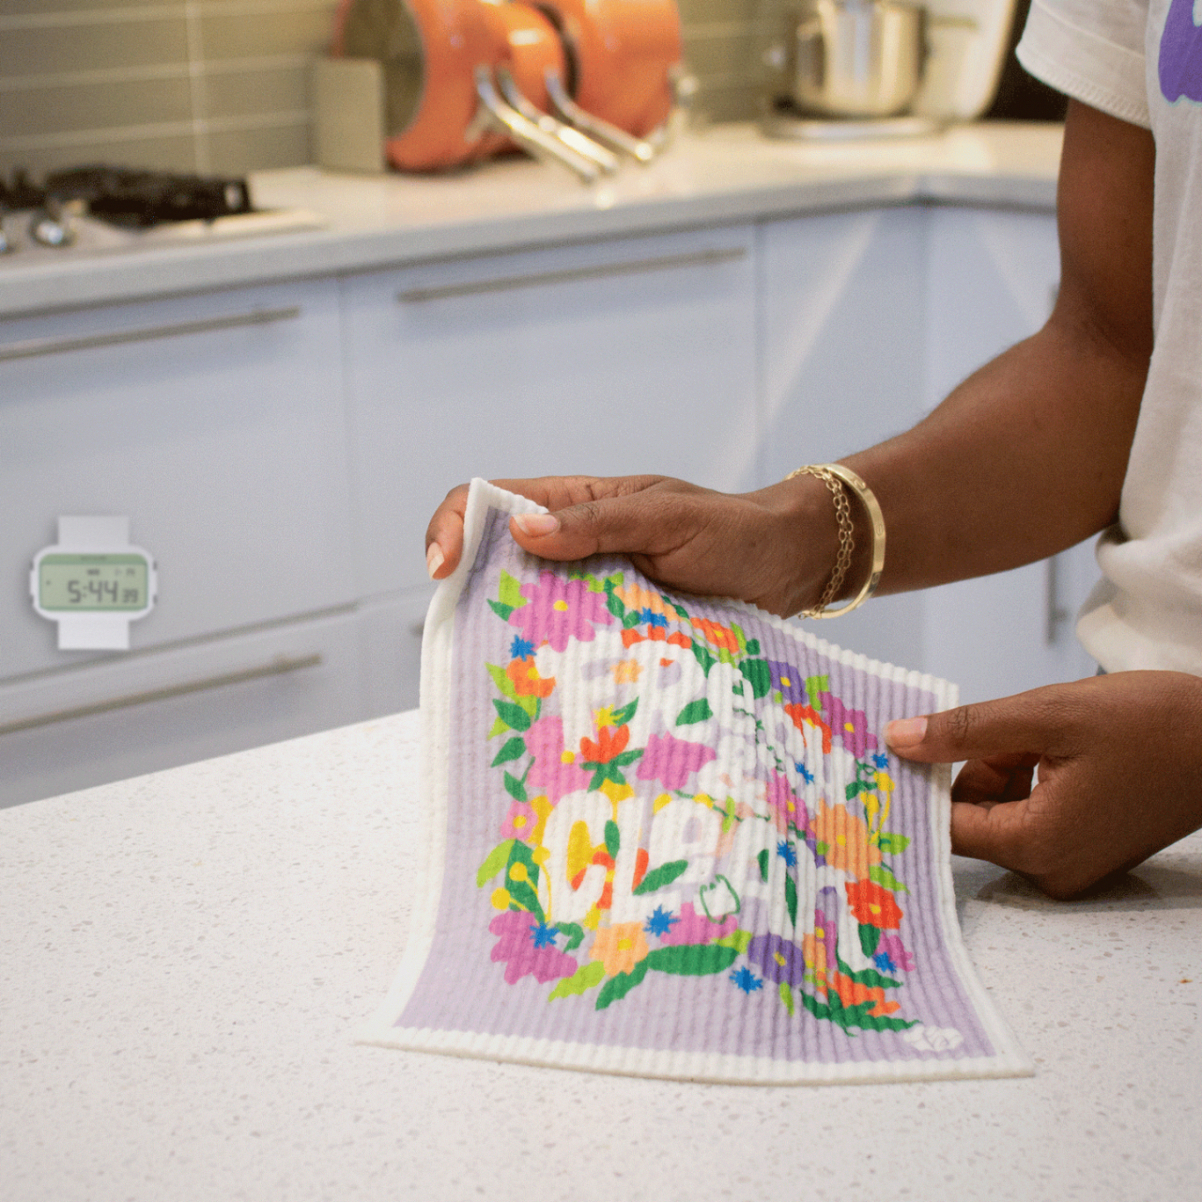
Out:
5 h 44 min
